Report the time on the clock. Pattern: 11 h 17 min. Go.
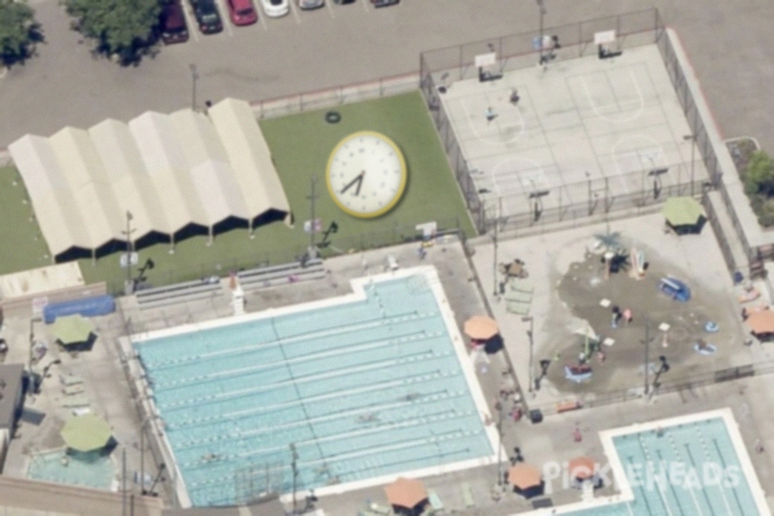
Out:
6 h 39 min
